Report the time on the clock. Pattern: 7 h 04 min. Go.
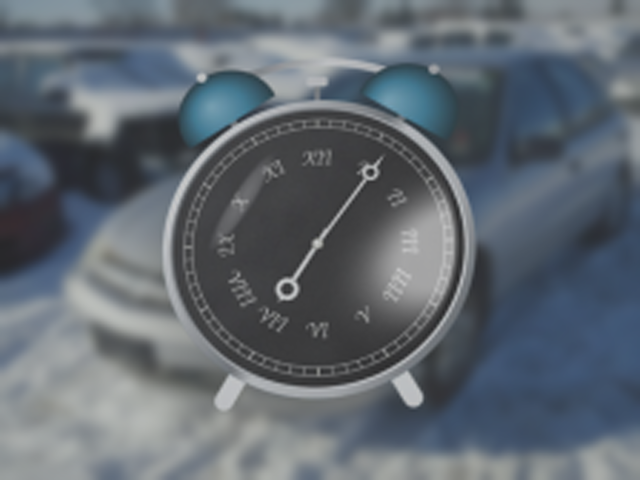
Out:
7 h 06 min
